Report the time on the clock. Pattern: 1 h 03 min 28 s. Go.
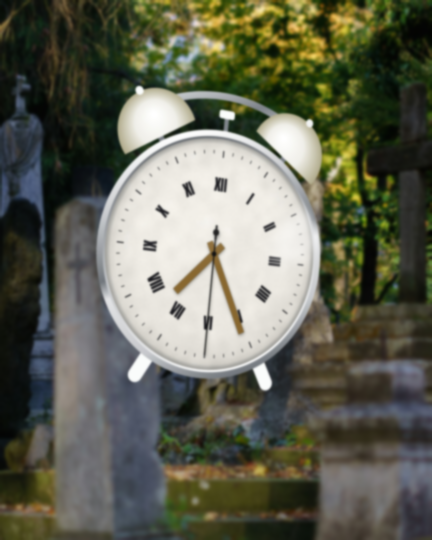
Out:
7 h 25 min 30 s
